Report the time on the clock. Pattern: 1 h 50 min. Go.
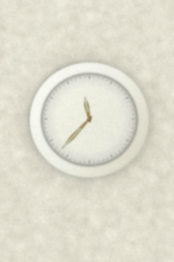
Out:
11 h 37 min
